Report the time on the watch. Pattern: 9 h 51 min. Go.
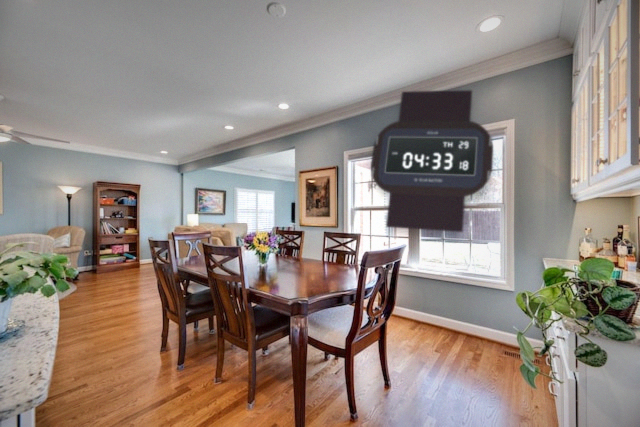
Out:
4 h 33 min
